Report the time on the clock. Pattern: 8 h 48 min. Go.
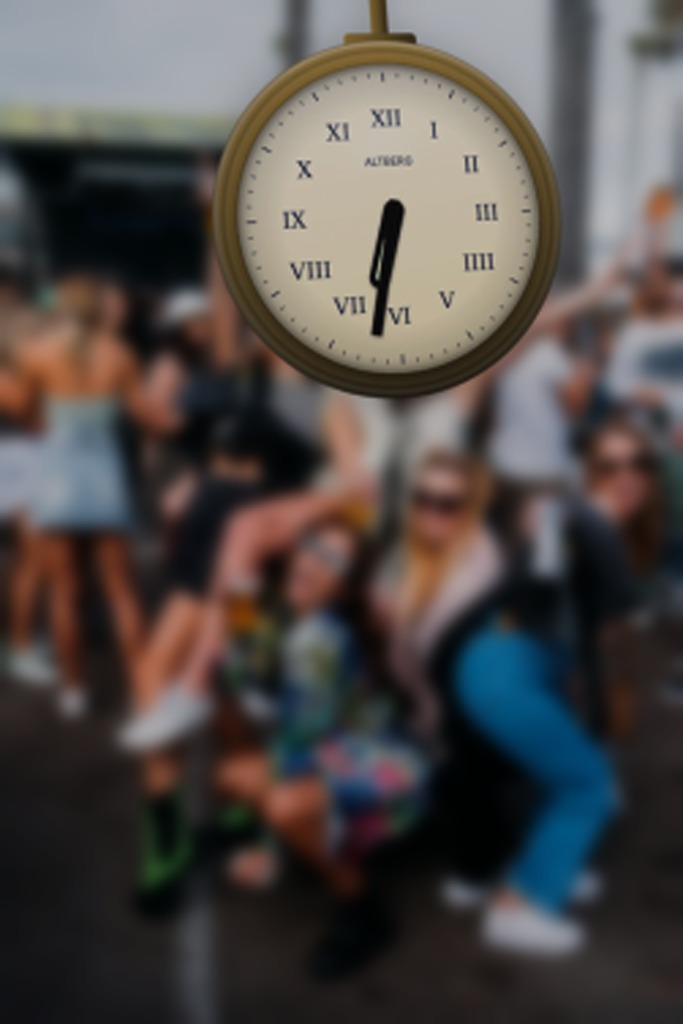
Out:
6 h 32 min
